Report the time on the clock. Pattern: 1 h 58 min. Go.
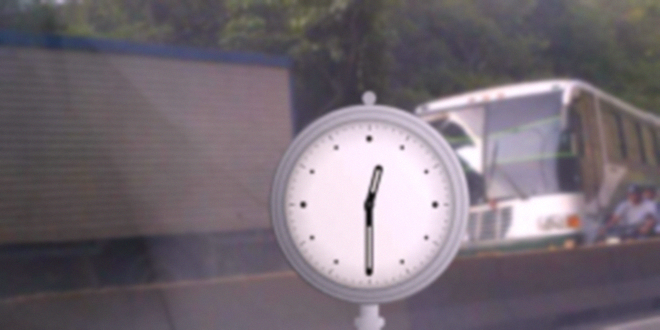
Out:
12 h 30 min
